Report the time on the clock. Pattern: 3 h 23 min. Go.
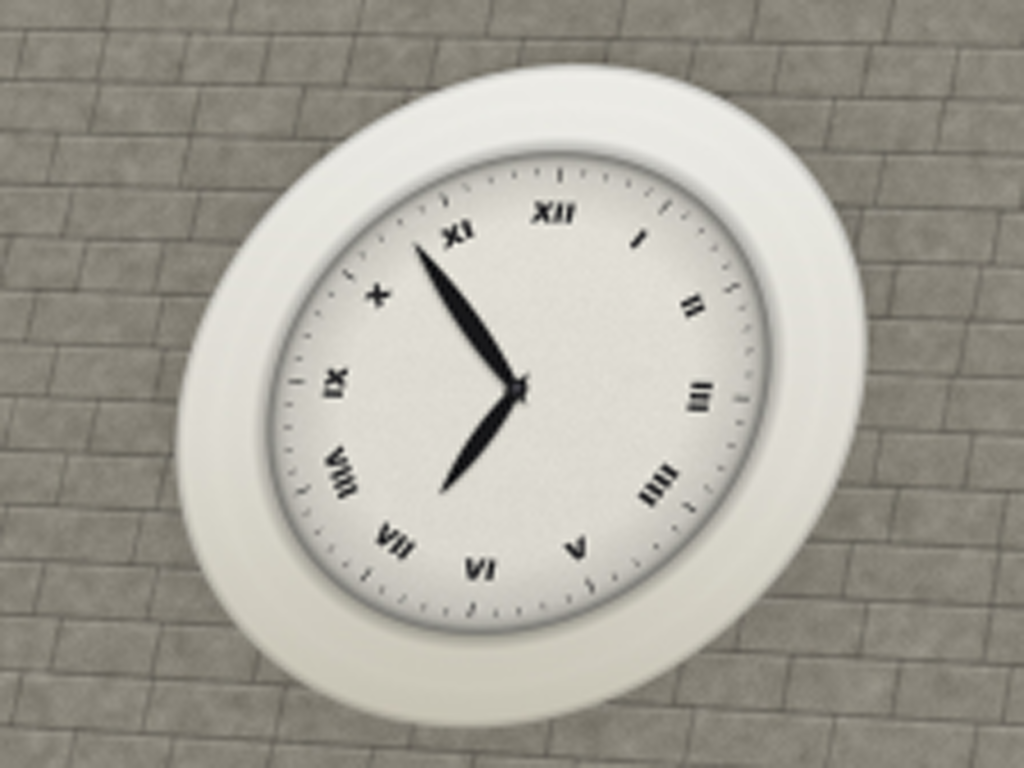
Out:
6 h 53 min
